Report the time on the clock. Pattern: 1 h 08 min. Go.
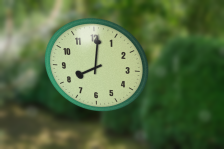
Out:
8 h 01 min
